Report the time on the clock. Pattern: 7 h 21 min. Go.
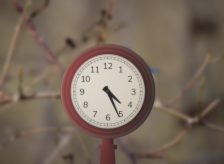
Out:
4 h 26 min
